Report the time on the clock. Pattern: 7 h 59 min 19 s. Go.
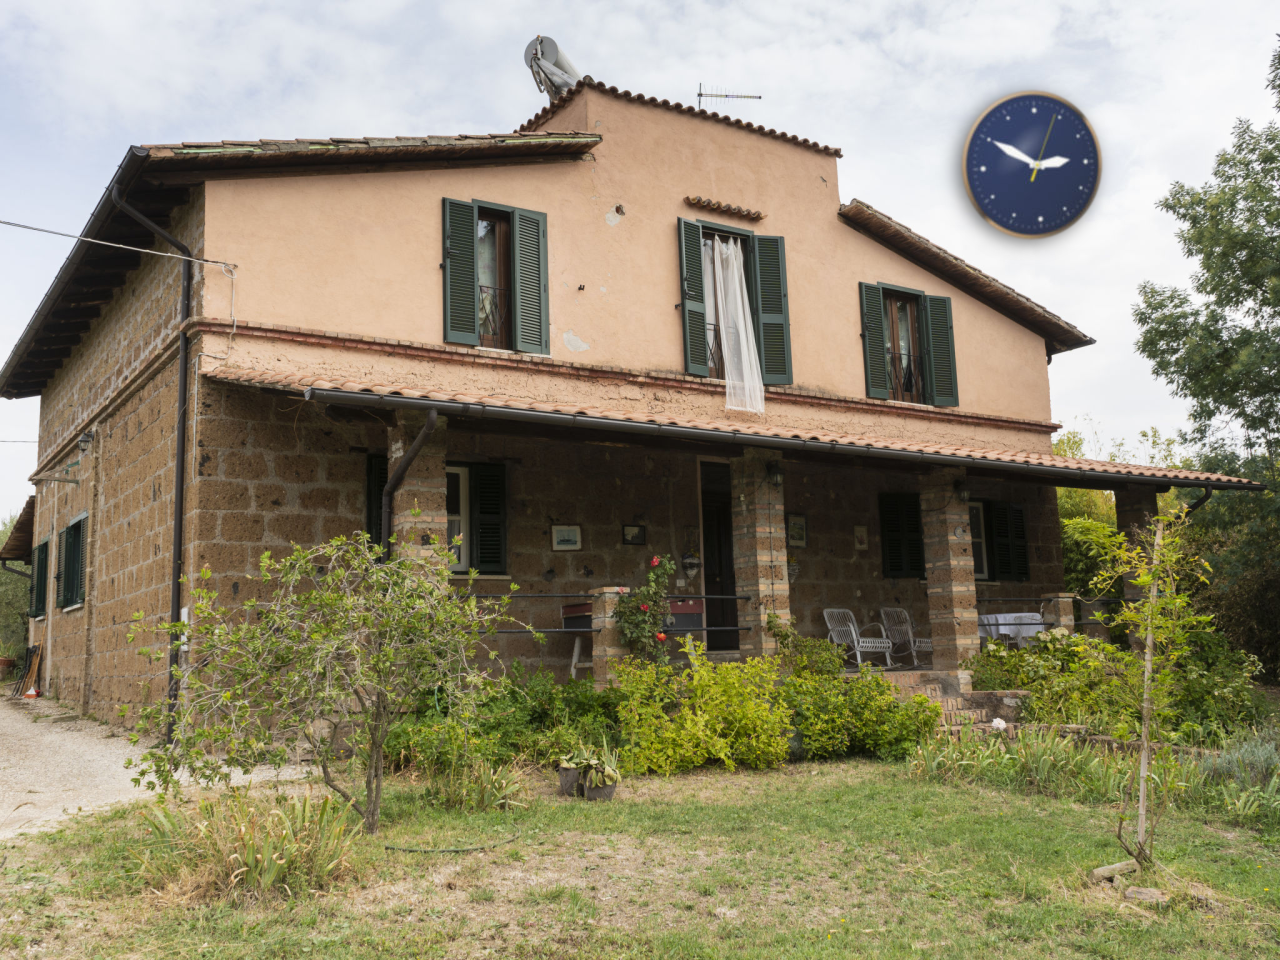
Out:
2 h 50 min 04 s
